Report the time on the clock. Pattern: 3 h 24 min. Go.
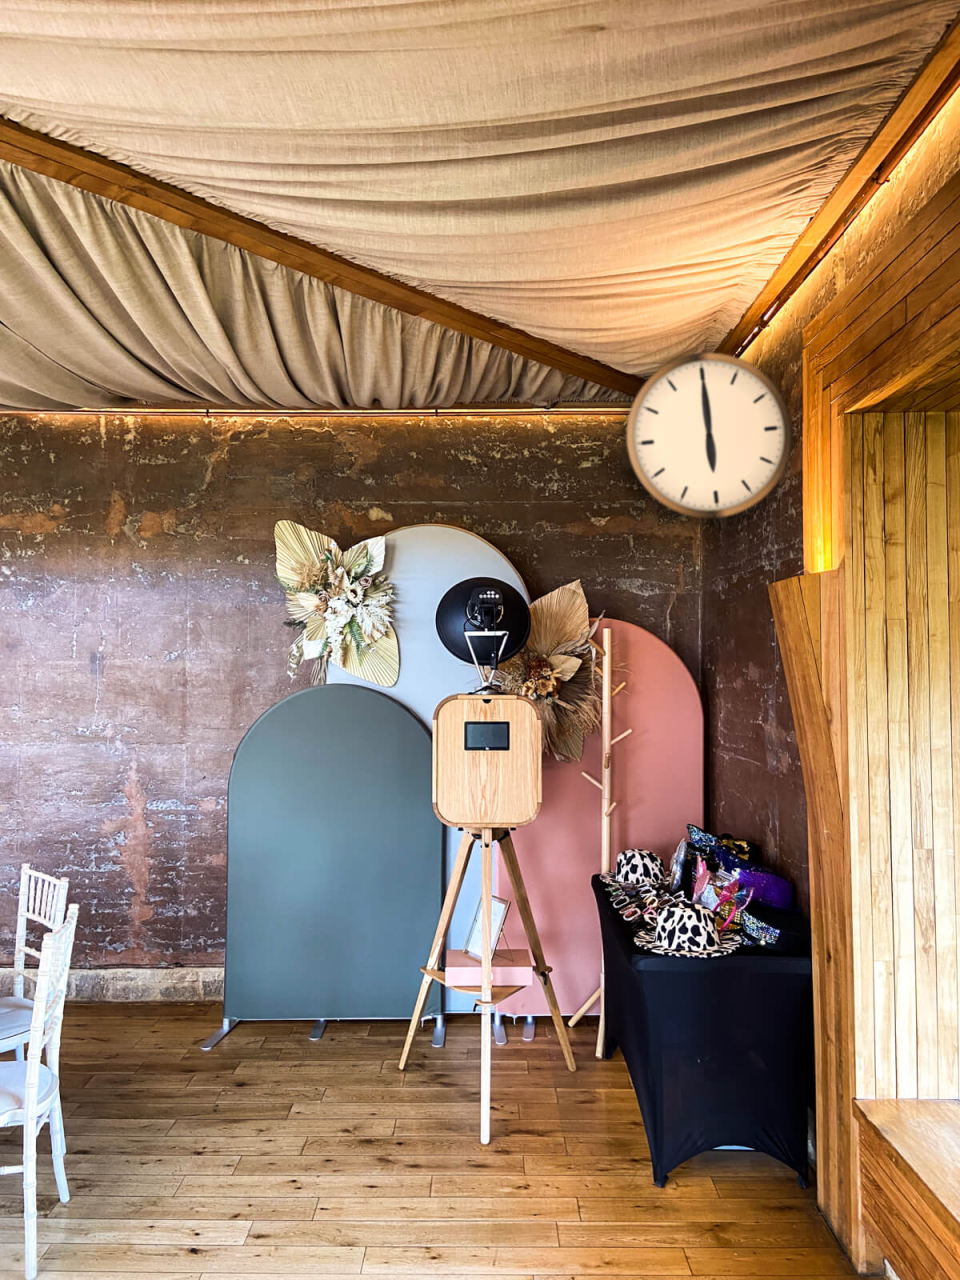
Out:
6 h 00 min
